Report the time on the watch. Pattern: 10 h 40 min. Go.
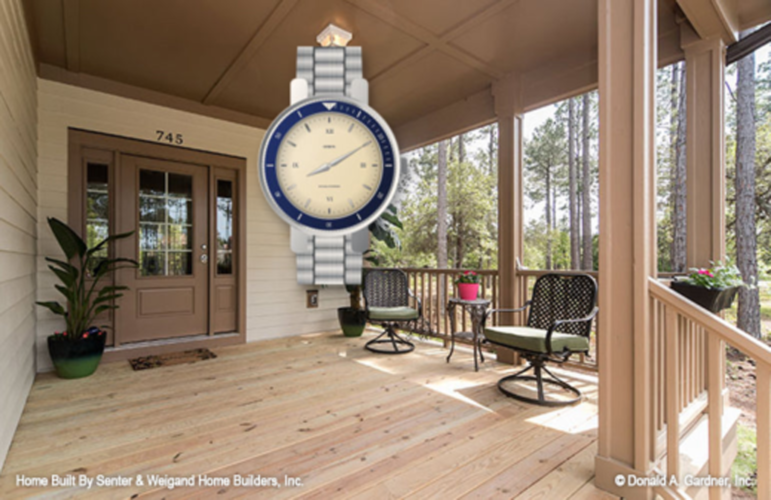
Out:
8 h 10 min
